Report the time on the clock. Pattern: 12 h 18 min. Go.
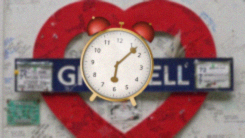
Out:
6 h 07 min
